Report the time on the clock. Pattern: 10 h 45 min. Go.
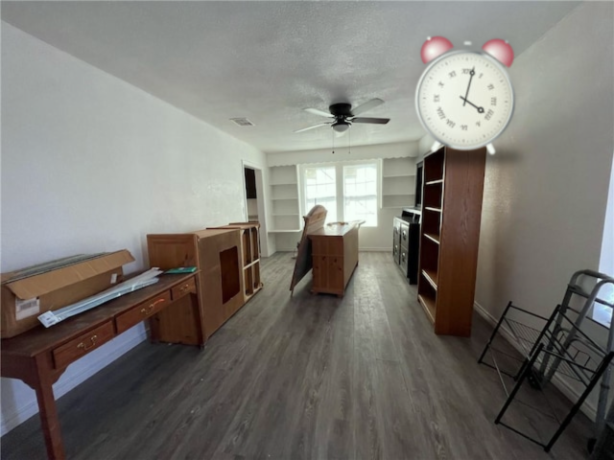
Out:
4 h 02 min
